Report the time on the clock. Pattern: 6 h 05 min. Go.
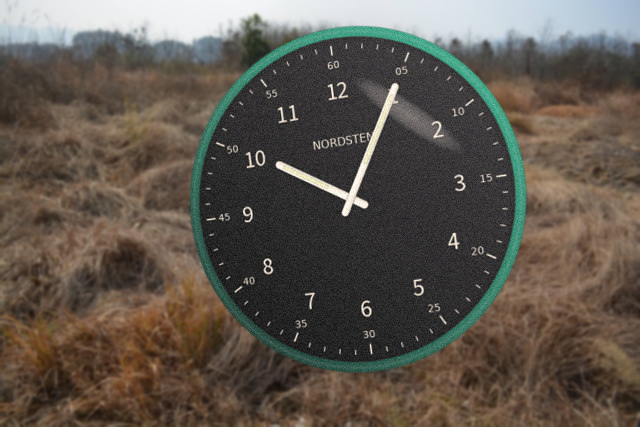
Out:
10 h 05 min
